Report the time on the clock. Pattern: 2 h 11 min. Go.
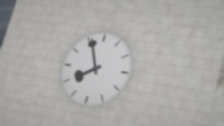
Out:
7 h 56 min
